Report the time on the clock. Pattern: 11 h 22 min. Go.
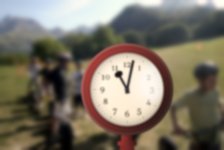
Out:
11 h 02 min
